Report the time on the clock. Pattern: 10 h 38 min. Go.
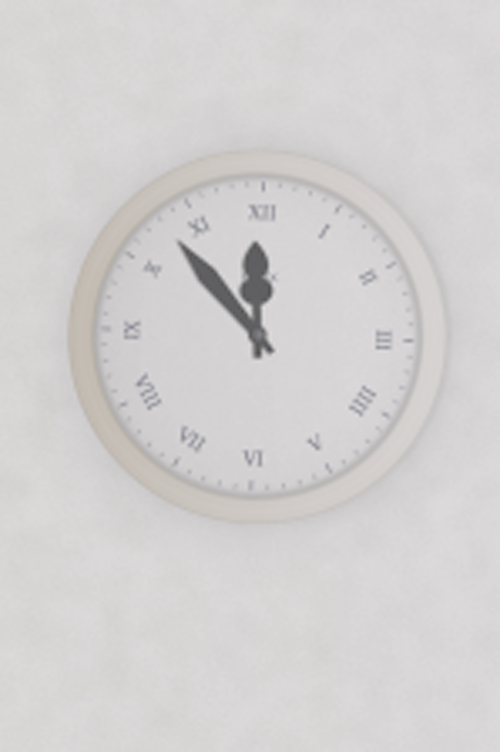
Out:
11 h 53 min
